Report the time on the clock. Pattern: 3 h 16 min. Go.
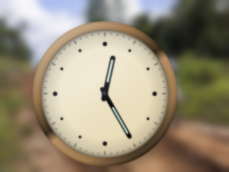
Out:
12 h 25 min
